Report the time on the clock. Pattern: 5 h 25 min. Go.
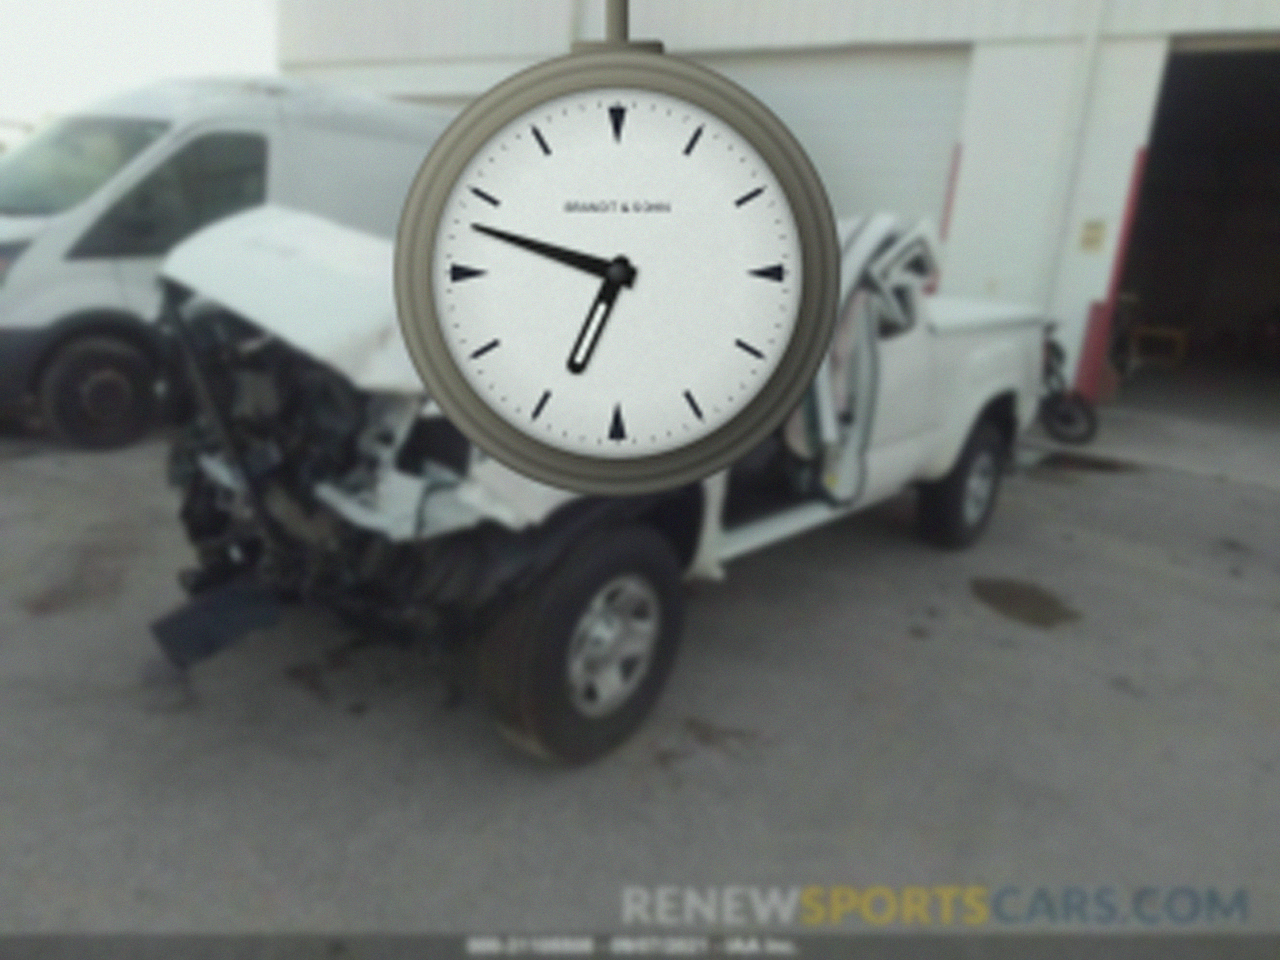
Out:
6 h 48 min
